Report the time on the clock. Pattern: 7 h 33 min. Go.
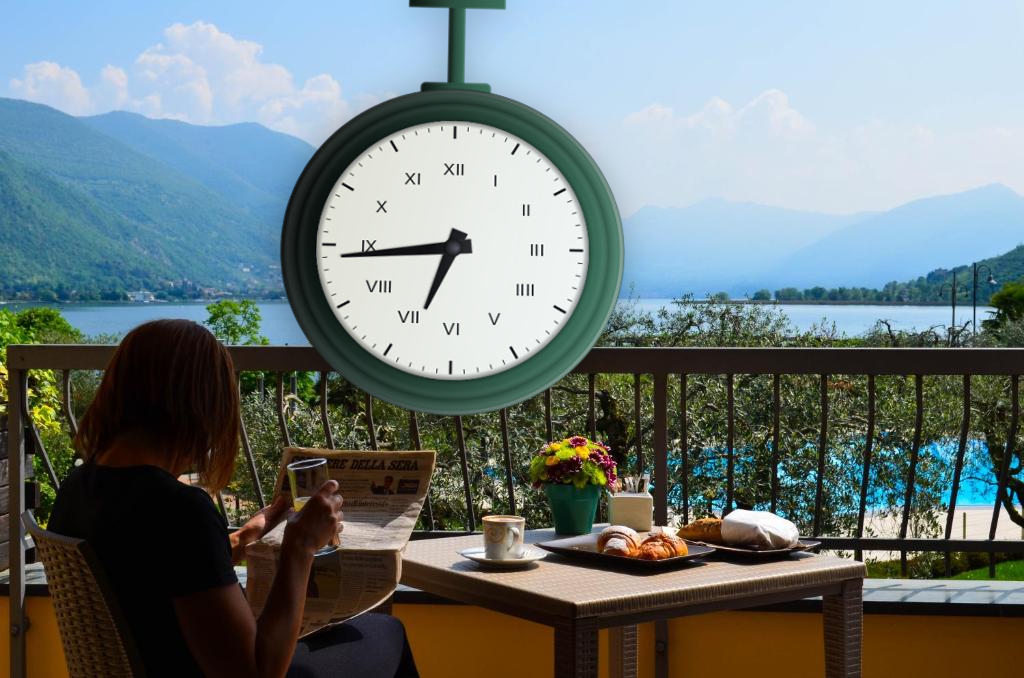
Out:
6 h 44 min
